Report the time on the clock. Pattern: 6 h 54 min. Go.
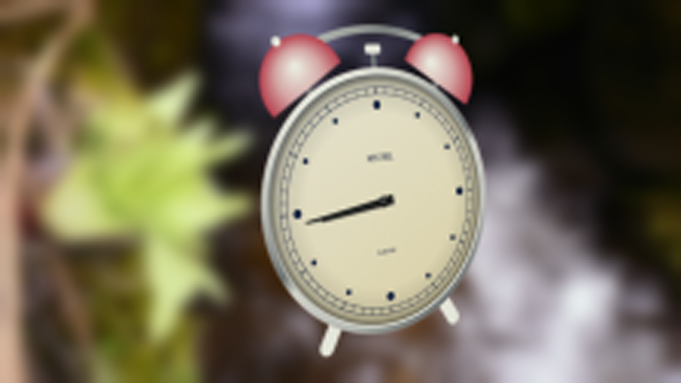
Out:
8 h 44 min
